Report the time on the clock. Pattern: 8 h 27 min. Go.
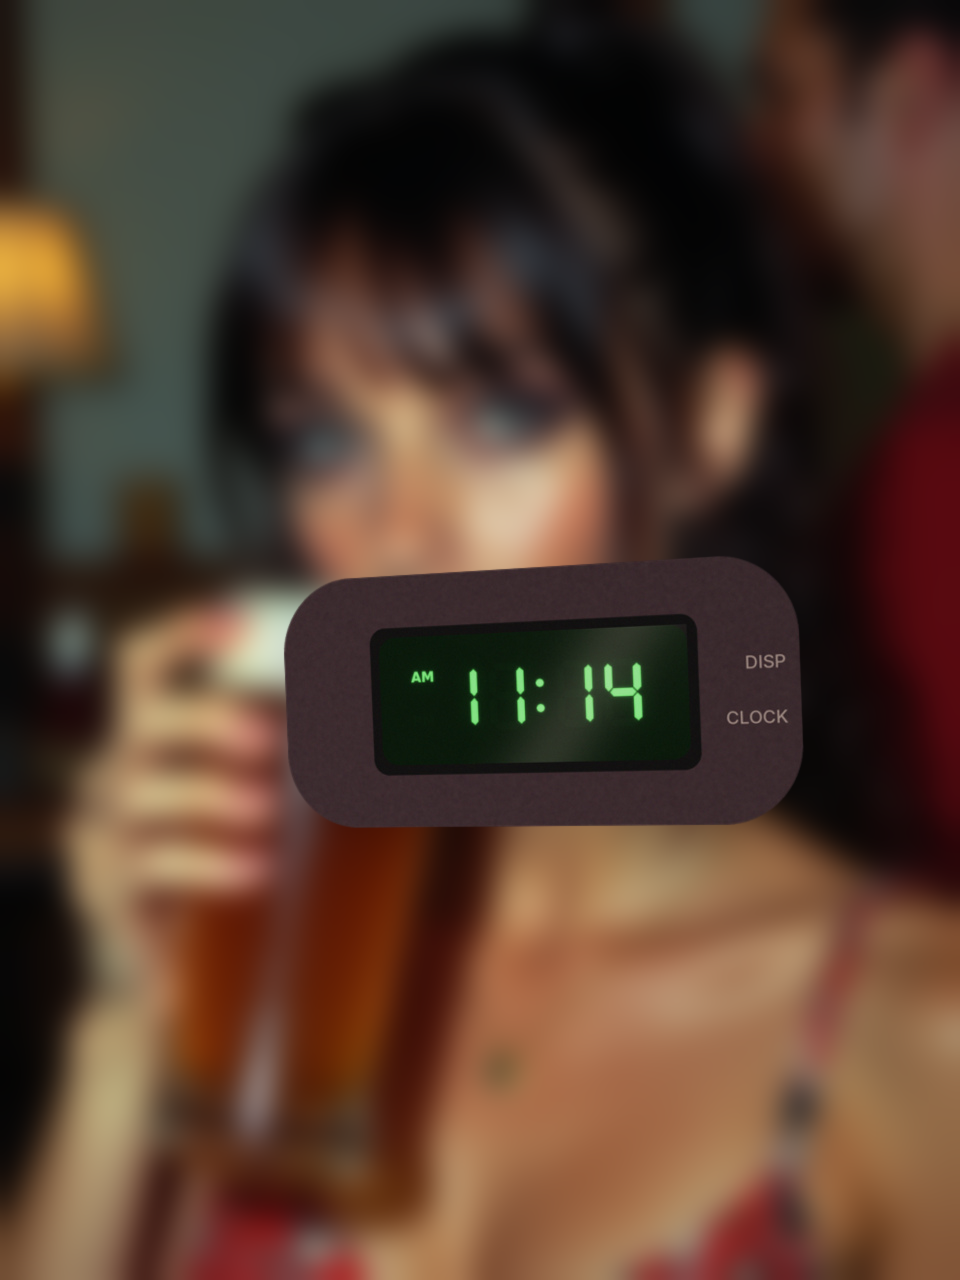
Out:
11 h 14 min
